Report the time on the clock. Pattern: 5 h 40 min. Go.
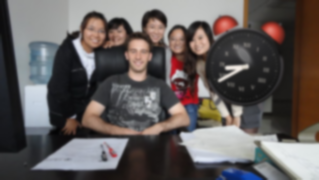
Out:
8 h 39 min
